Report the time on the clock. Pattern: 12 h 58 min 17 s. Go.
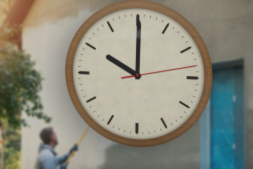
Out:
10 h 00 min 13 s
